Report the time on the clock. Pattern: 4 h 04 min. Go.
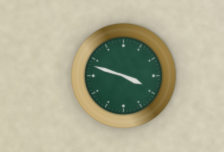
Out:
3 h 48 min
